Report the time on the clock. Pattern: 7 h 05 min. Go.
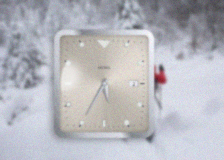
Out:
5 h 35 min
